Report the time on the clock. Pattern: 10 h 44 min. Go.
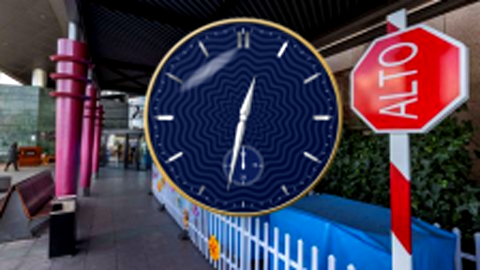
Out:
12 h 32 min
